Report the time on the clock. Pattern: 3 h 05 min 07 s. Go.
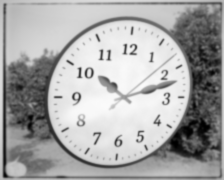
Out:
10 h 12 min 08 s
